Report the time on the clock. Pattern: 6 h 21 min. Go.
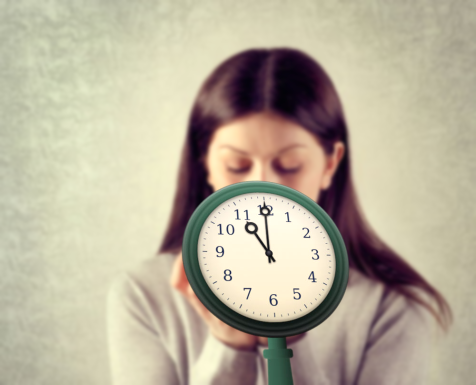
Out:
11 h 00 min
